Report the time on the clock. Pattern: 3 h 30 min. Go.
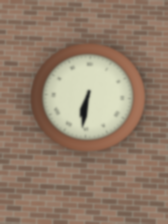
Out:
6 h 31 min
